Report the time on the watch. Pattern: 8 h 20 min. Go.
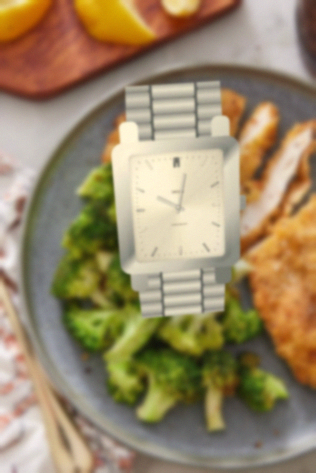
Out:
10 h 02 min
